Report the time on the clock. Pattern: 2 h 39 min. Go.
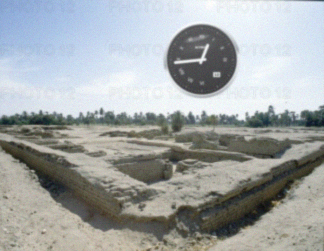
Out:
12 h 44 min
